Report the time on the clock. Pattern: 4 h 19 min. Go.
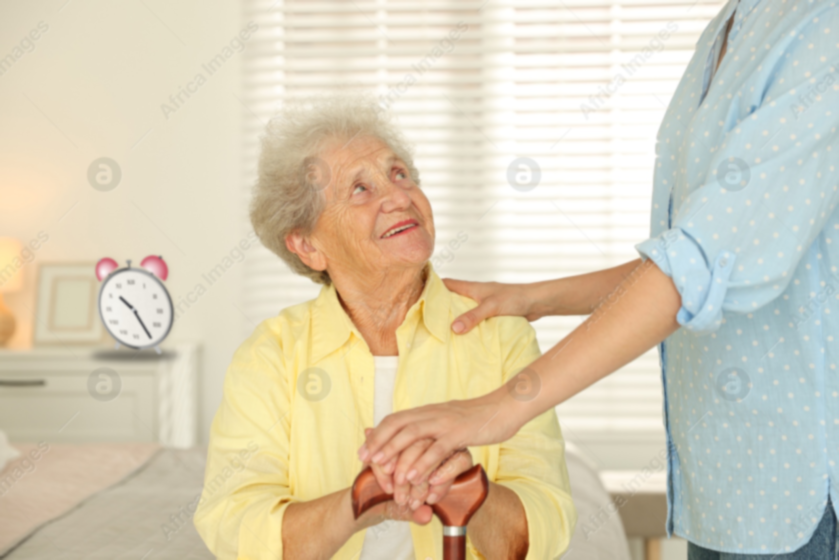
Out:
10 h 25 min
